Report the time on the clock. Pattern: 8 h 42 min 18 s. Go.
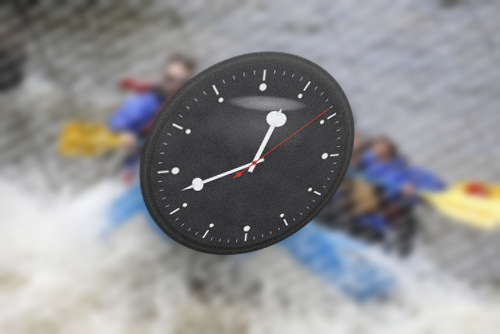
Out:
12 h 42 min 09 s
